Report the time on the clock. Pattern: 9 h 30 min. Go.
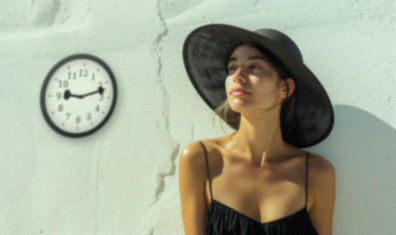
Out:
9 h 12 min
